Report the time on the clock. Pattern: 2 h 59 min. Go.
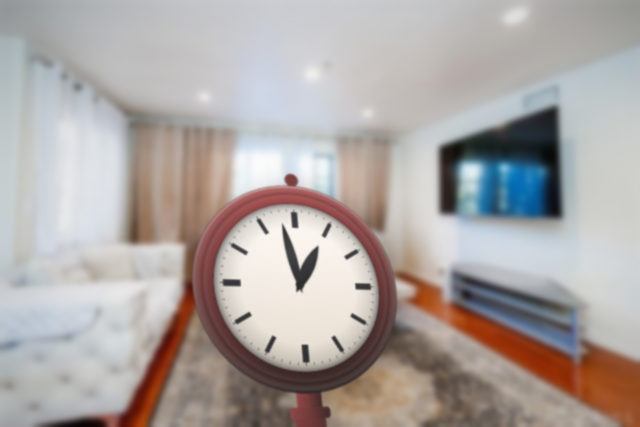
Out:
12 h 58 min
